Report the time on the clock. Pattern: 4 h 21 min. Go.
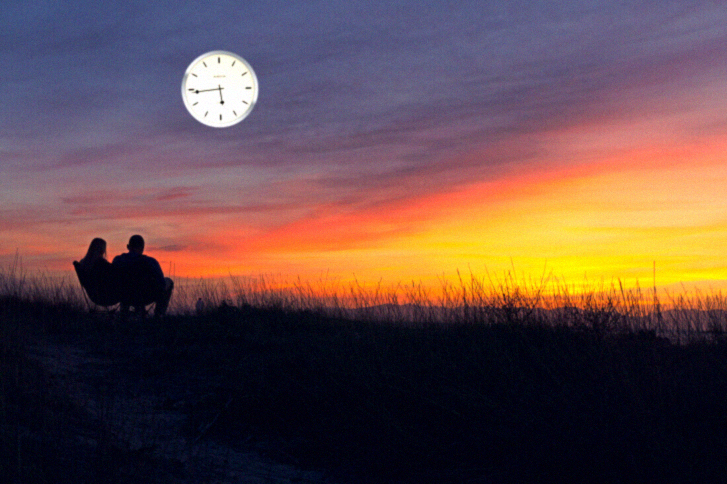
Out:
5 h 44 min
